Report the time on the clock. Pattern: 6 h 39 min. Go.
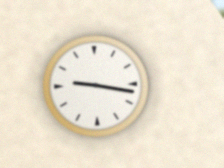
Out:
9 h 17 min
